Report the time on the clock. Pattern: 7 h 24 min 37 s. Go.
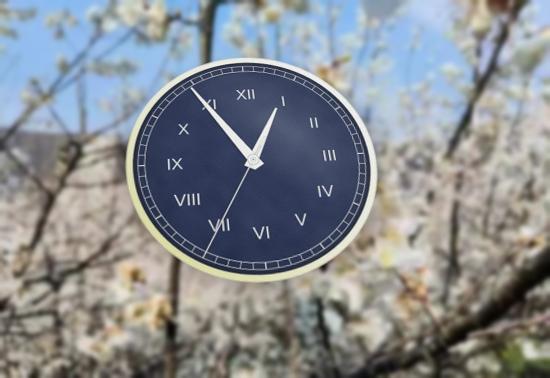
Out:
12 h 54 min 35 s
